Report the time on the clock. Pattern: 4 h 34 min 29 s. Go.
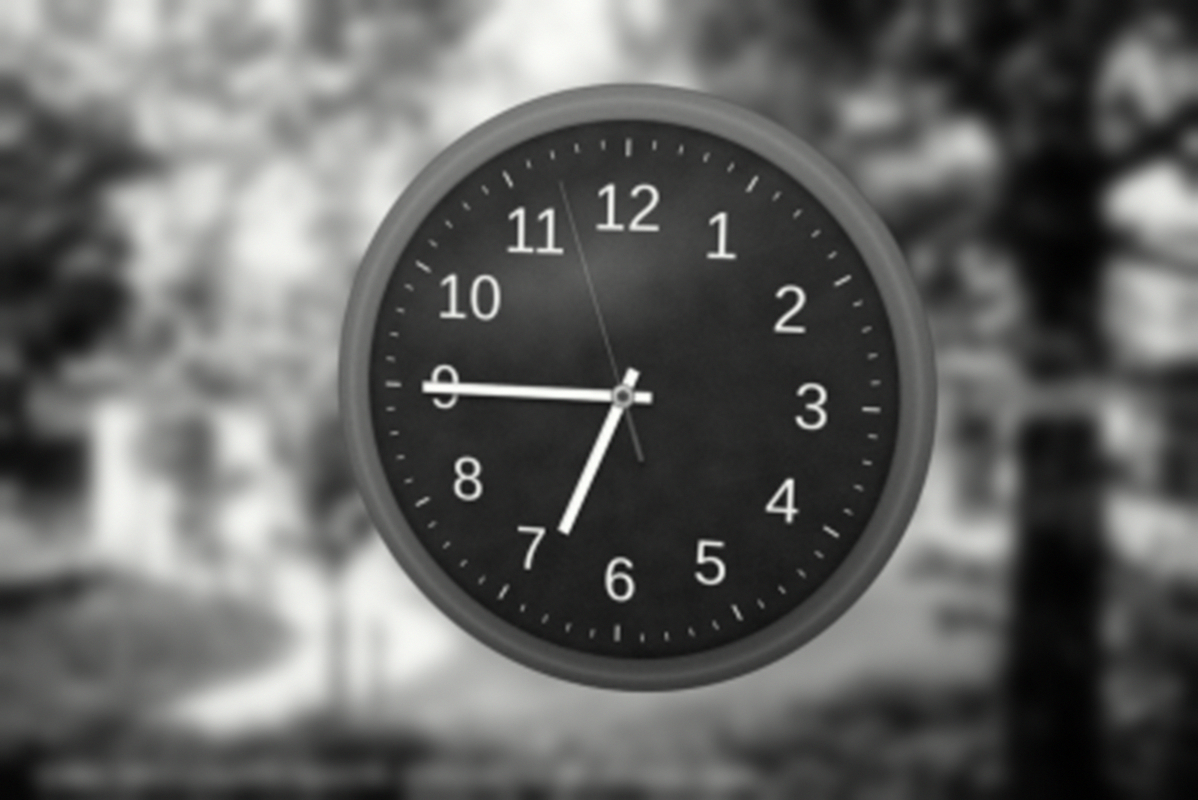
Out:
6 h 44 min 57 s
